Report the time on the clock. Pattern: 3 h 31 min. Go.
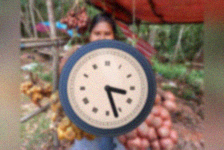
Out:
3 h 27 min
